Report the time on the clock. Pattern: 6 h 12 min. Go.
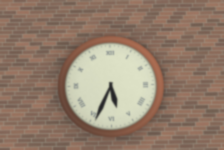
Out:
5 h 34 min
